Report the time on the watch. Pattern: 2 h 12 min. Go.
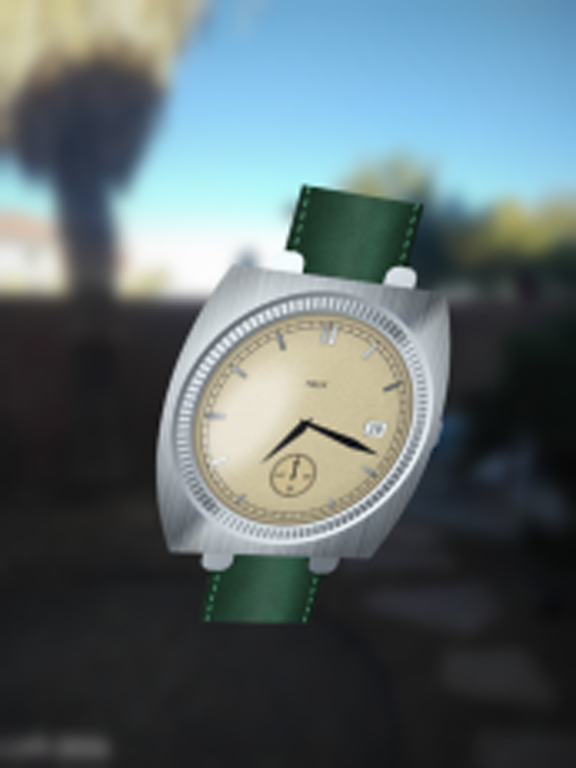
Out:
7 h 18 min
